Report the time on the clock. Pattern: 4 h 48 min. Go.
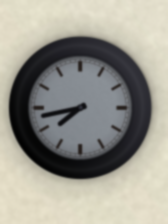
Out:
7 h 43 min
